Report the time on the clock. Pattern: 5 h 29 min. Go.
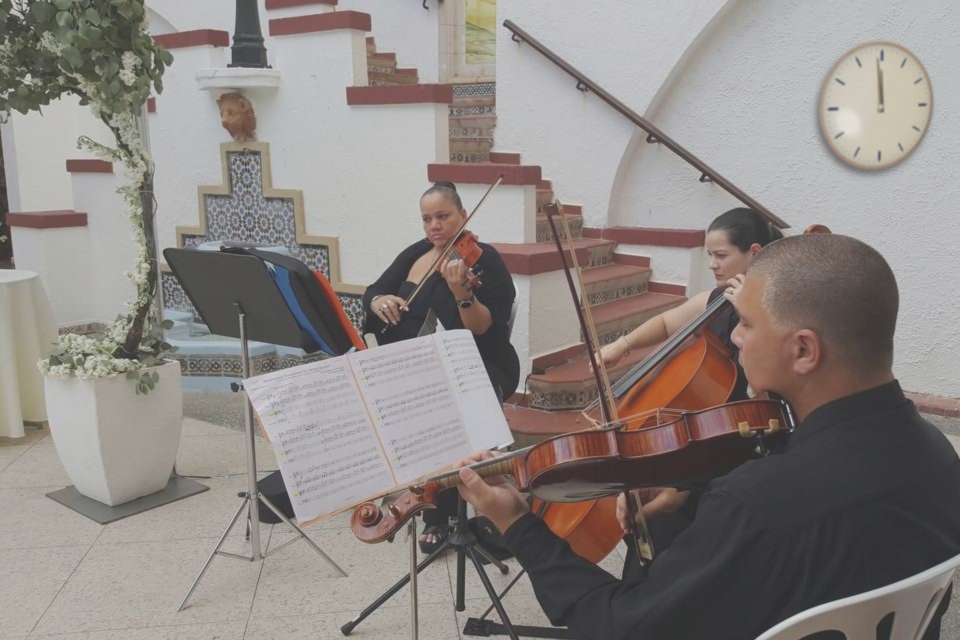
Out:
11 h 59 min
